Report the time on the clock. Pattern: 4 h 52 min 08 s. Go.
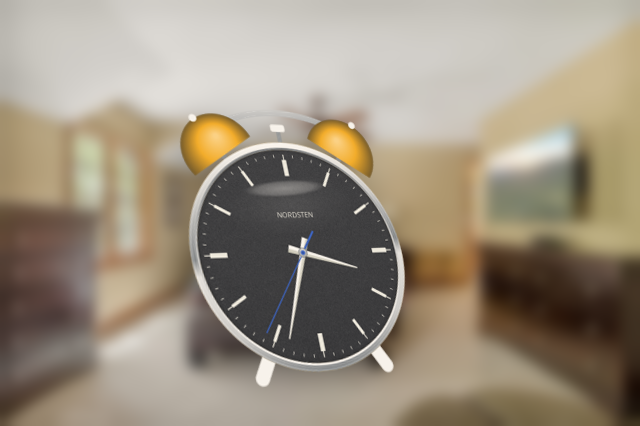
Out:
3 h 33 min 36 s
